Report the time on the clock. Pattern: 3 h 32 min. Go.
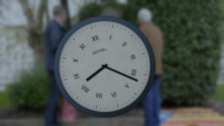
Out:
8 h 22 min
